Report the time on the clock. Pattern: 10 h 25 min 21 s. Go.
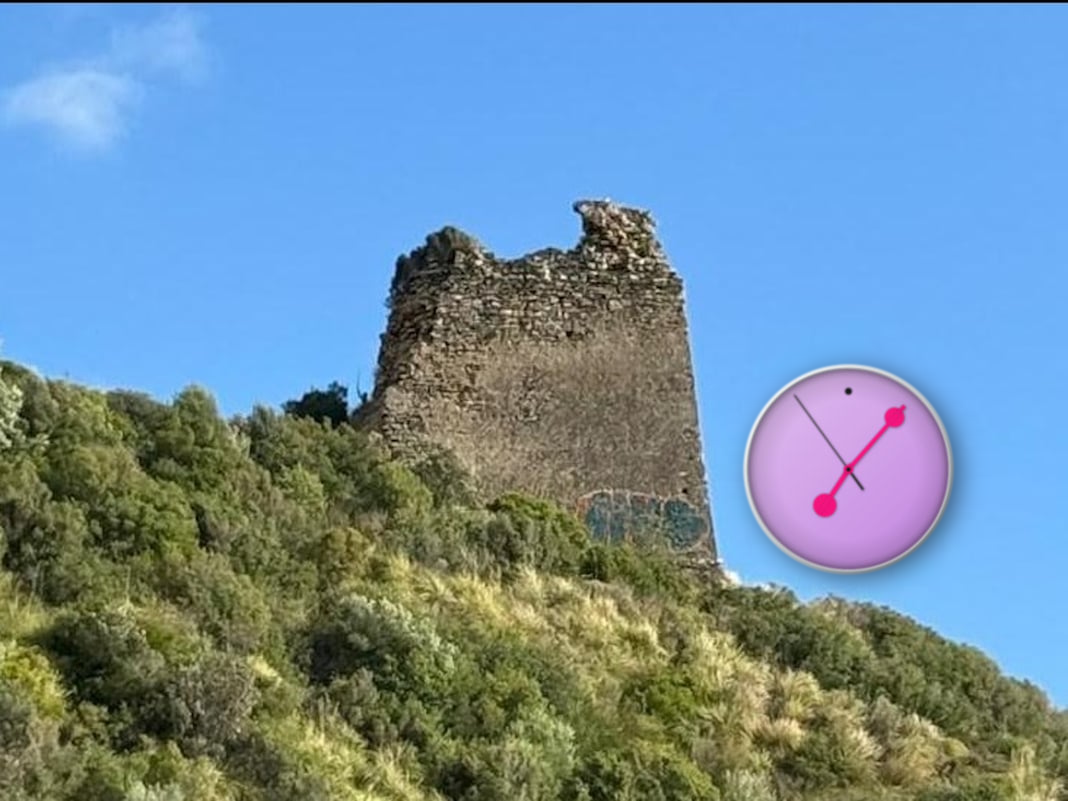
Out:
7 h 06 min 54 s
